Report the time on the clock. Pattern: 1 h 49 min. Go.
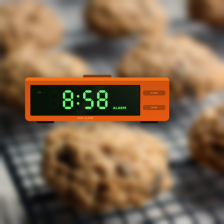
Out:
8 h 58 min
